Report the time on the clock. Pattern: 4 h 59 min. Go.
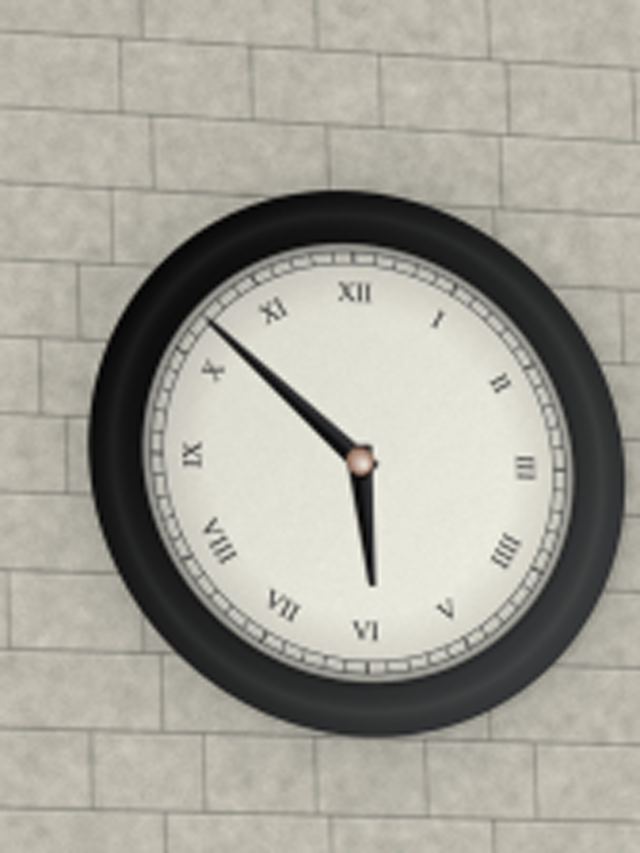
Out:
5 h 52 min
